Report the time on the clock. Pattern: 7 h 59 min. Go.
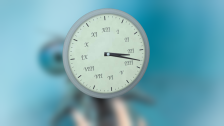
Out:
3 h 18 min
